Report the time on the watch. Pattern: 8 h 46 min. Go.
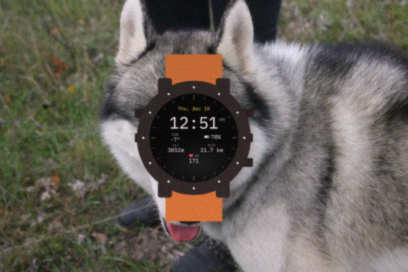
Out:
12 h 51 min
